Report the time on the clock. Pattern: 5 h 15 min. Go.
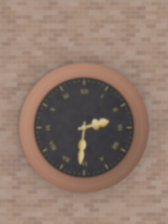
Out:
2 h 31 min
